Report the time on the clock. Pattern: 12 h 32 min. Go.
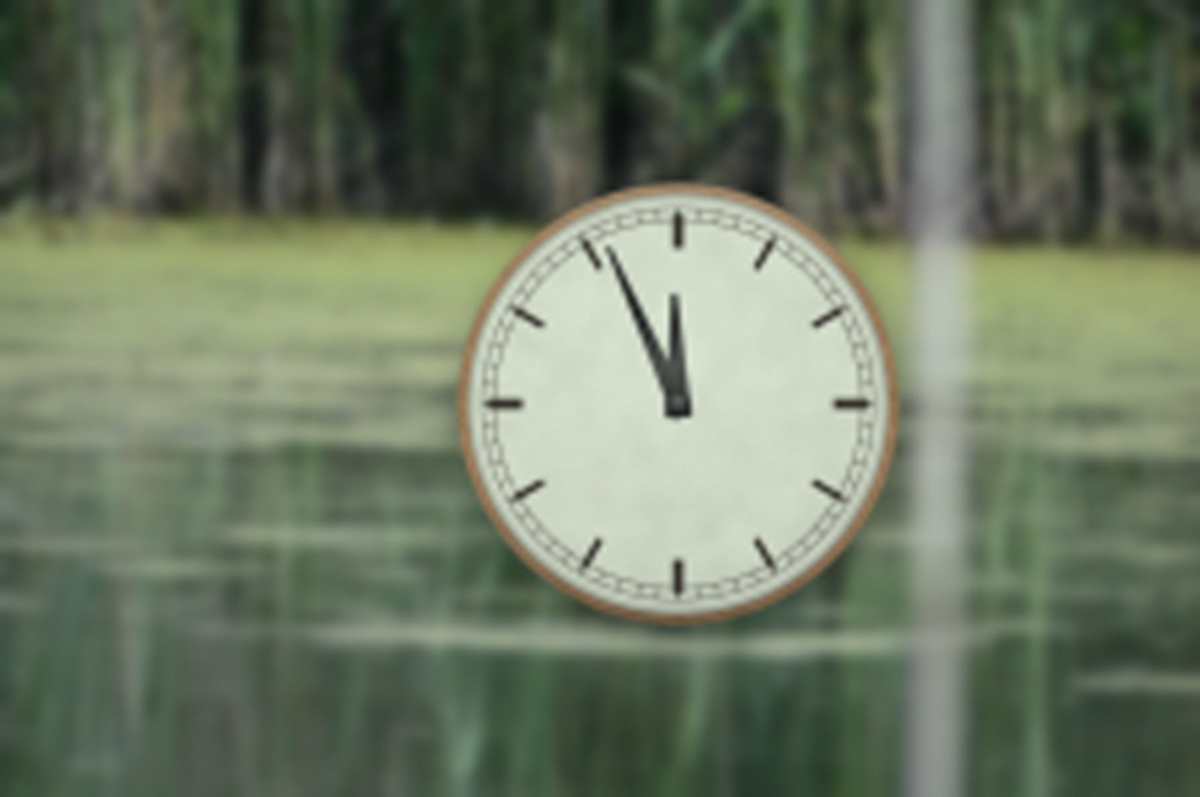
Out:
11 h 56 min
